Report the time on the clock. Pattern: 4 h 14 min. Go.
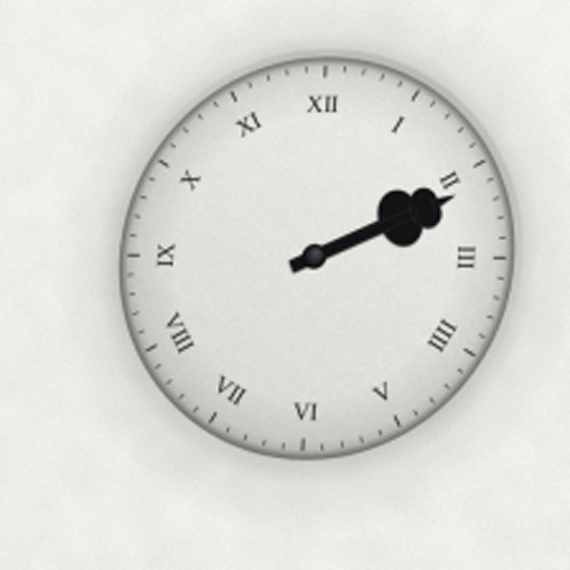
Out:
2 h 11 min
